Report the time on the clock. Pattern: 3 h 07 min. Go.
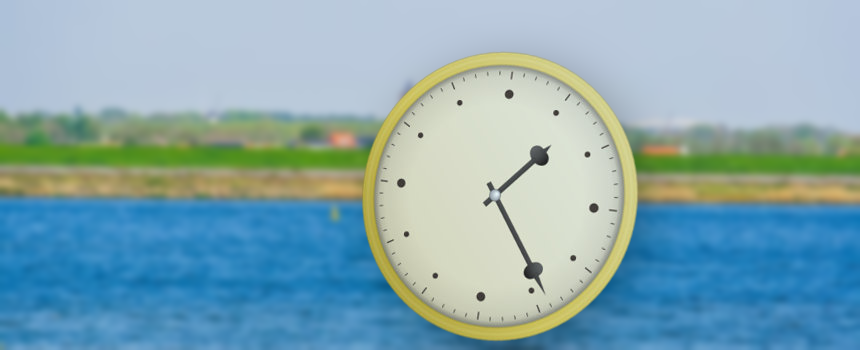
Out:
1 h 24 min
